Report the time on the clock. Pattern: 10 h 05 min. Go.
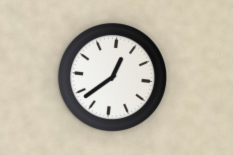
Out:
12 h 38 min
